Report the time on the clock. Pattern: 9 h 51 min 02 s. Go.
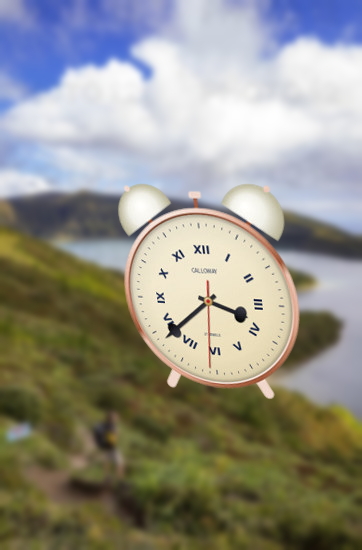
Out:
3 h 38 min 31 s
